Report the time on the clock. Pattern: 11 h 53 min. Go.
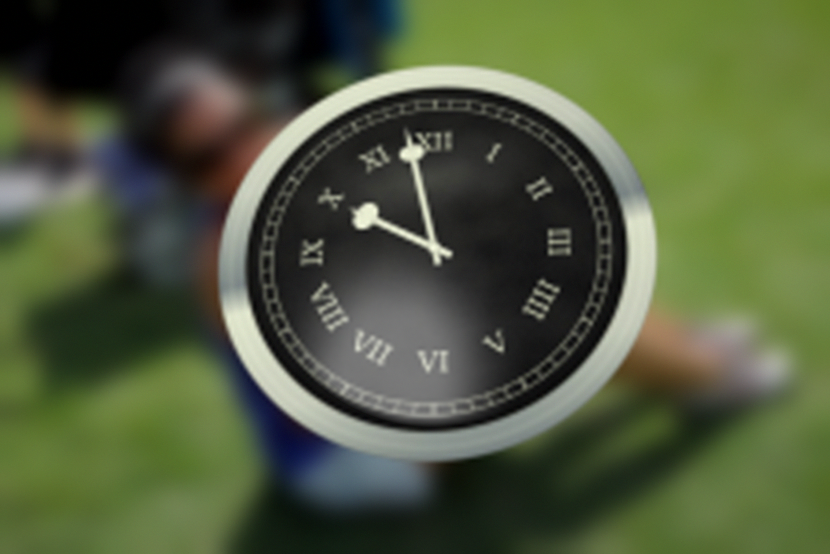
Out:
9 h 58 min
